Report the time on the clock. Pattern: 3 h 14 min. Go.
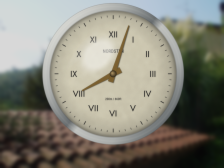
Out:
8 h 03 min
